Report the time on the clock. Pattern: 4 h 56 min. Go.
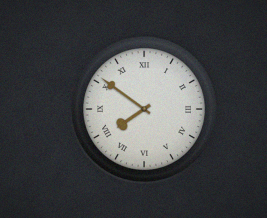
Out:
7 h 51 min
